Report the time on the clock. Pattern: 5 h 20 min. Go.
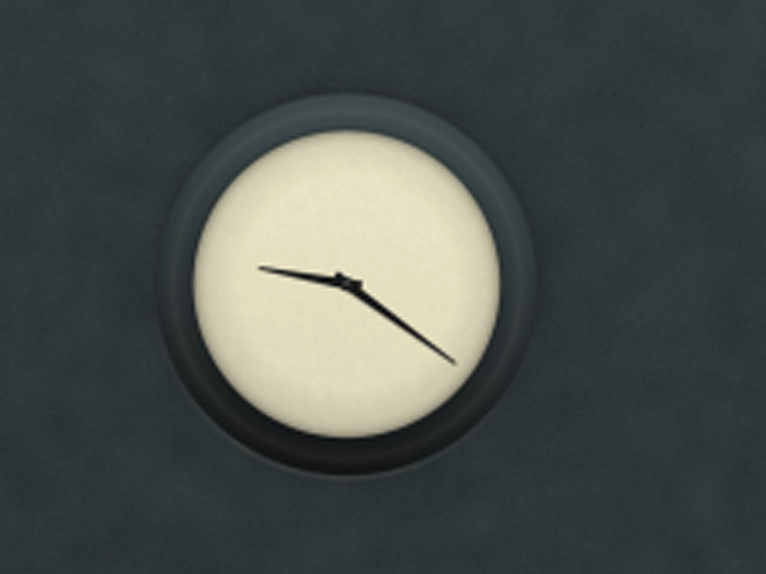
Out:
9 h 21 min
